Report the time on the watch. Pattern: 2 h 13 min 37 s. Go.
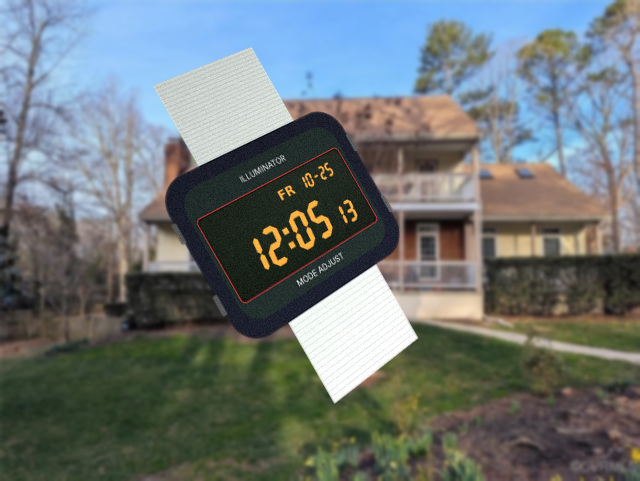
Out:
12 h 05 min 13 s
